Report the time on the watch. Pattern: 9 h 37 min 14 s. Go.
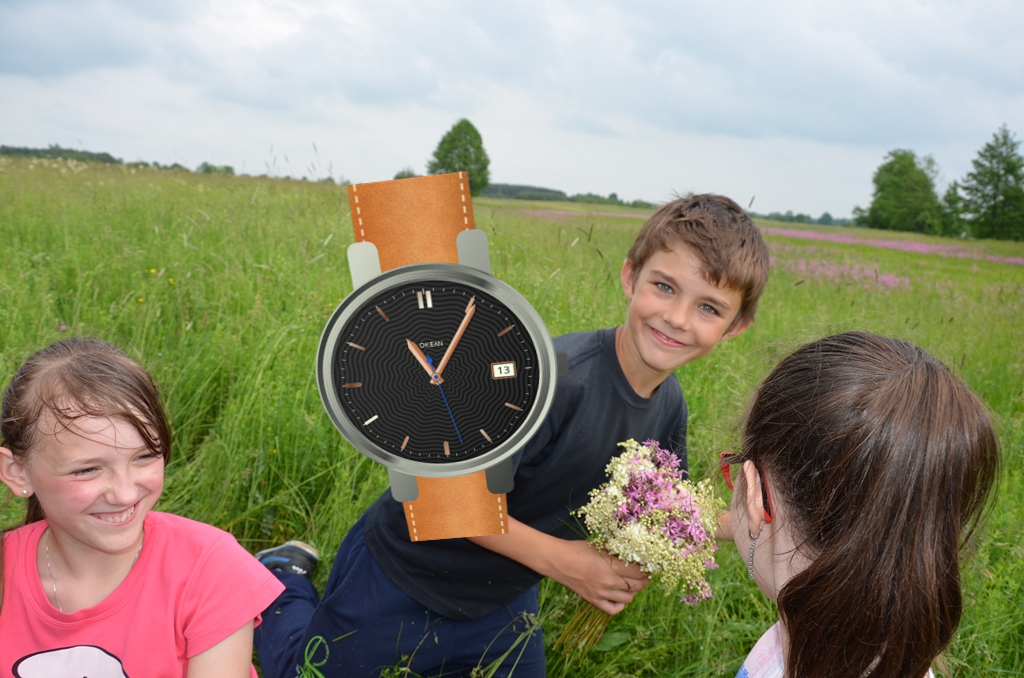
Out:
11 h 05 min 28 s
